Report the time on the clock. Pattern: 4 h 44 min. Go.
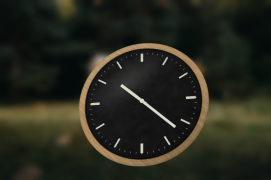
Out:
10 h 22 min
